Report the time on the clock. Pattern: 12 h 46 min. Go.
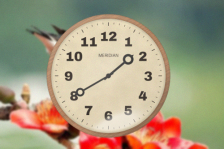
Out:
1 h 40 min
